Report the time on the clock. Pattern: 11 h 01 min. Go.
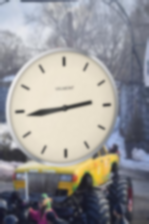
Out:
2 h 44 min
